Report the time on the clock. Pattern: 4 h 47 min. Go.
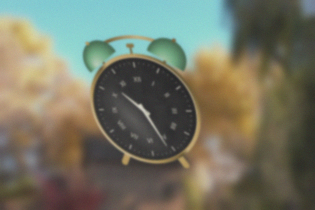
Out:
10 h 26 min
